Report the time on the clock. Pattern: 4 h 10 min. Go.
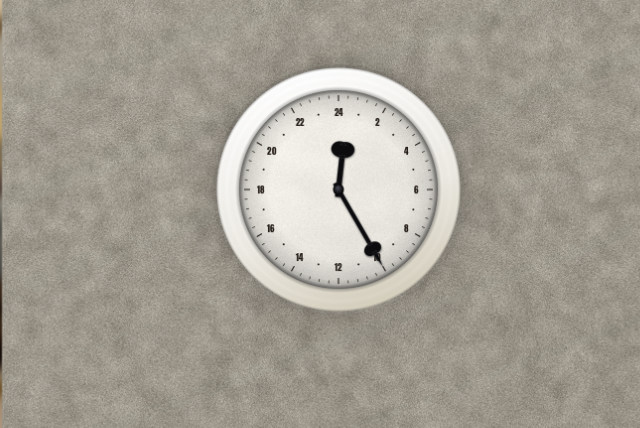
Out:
0 h 25 min
